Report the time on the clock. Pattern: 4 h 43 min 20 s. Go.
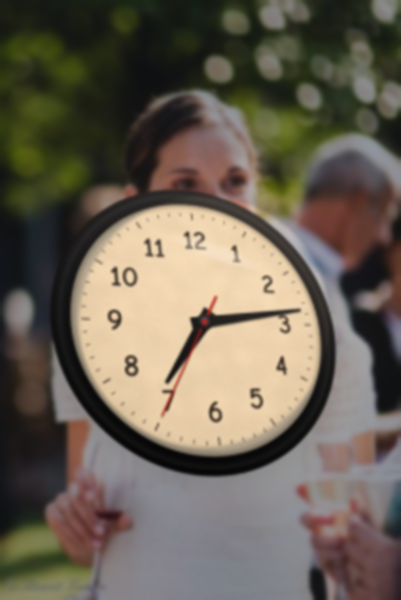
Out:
7 h 13 min 35 s
